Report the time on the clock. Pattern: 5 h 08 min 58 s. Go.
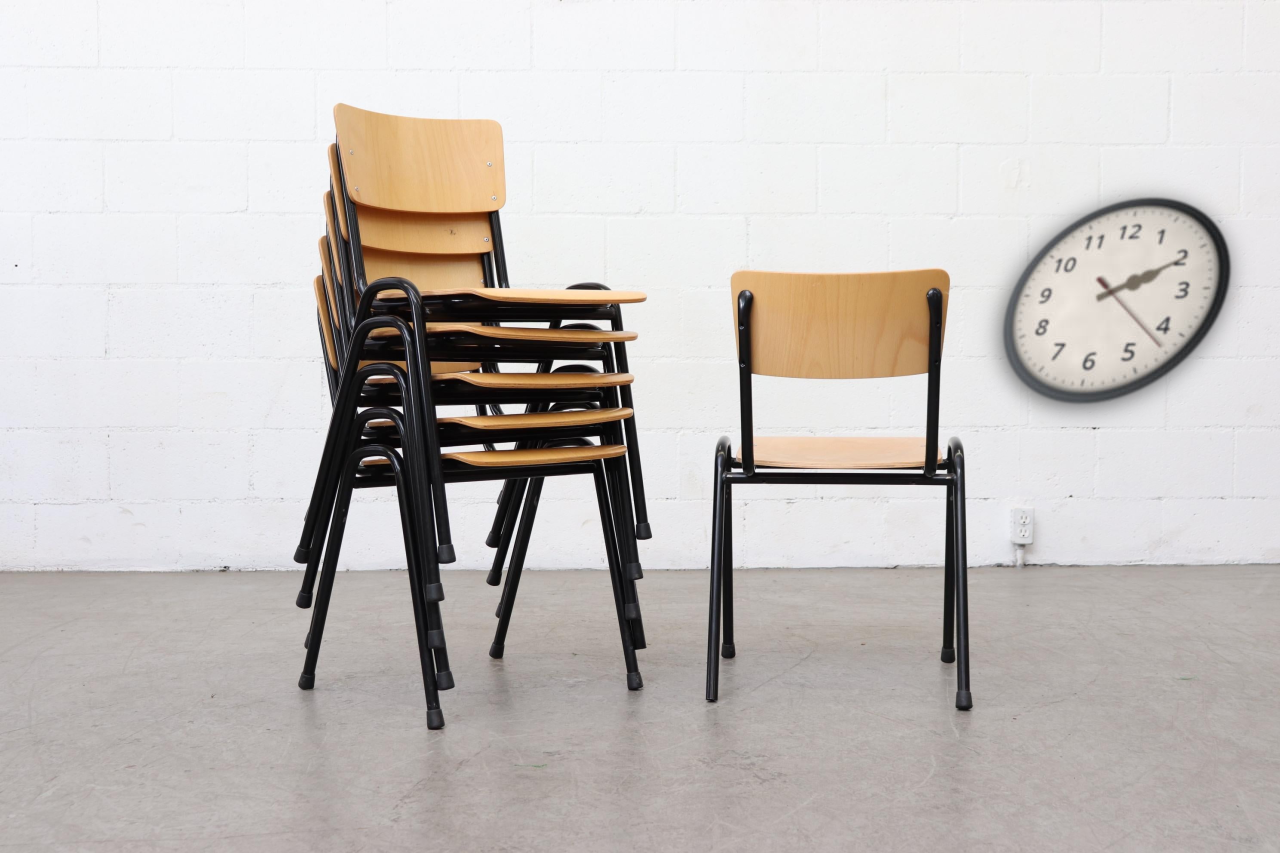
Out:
2 h 10 min 22 s
